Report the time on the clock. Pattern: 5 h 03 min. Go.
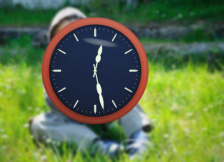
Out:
12 h 28 min
